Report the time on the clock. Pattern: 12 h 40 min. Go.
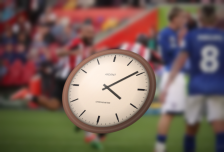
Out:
4 h 09 min
